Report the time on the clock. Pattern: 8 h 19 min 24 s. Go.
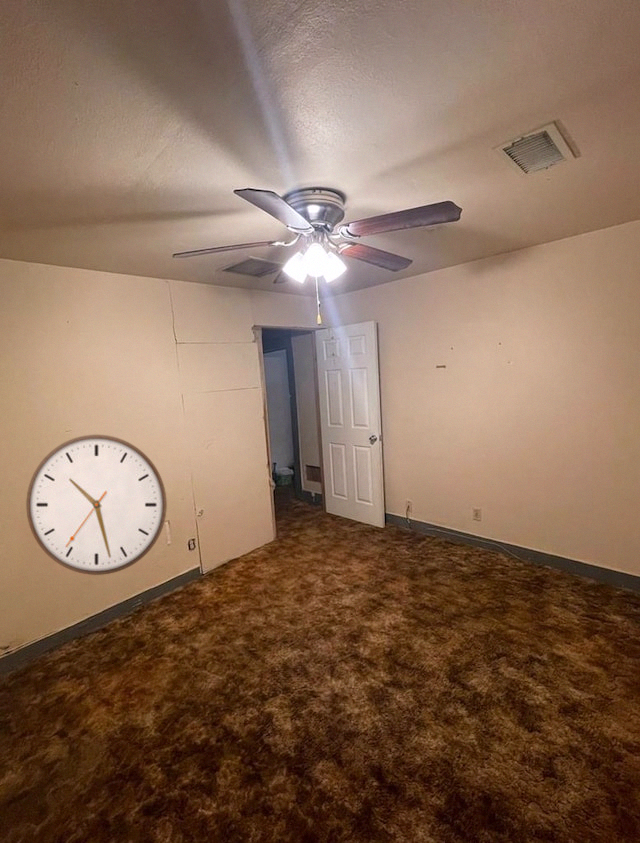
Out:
10 h 27 min 36 s
